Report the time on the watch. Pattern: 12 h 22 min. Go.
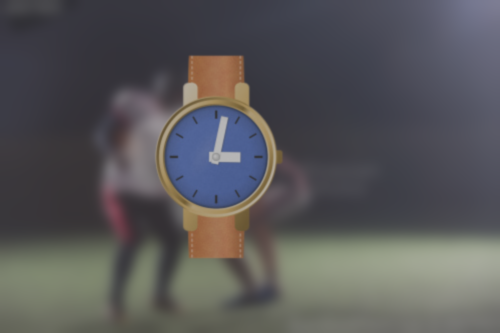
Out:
3 h 02 min
